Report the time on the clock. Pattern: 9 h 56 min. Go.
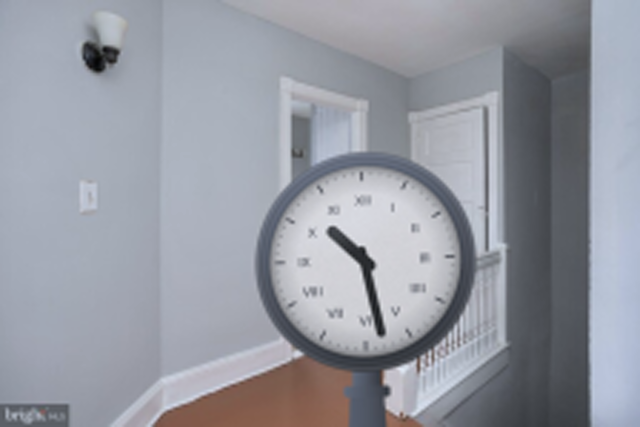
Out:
10 h 28 min
